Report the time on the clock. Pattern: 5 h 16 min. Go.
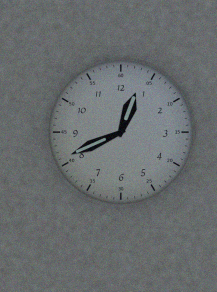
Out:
12 h 41 min
